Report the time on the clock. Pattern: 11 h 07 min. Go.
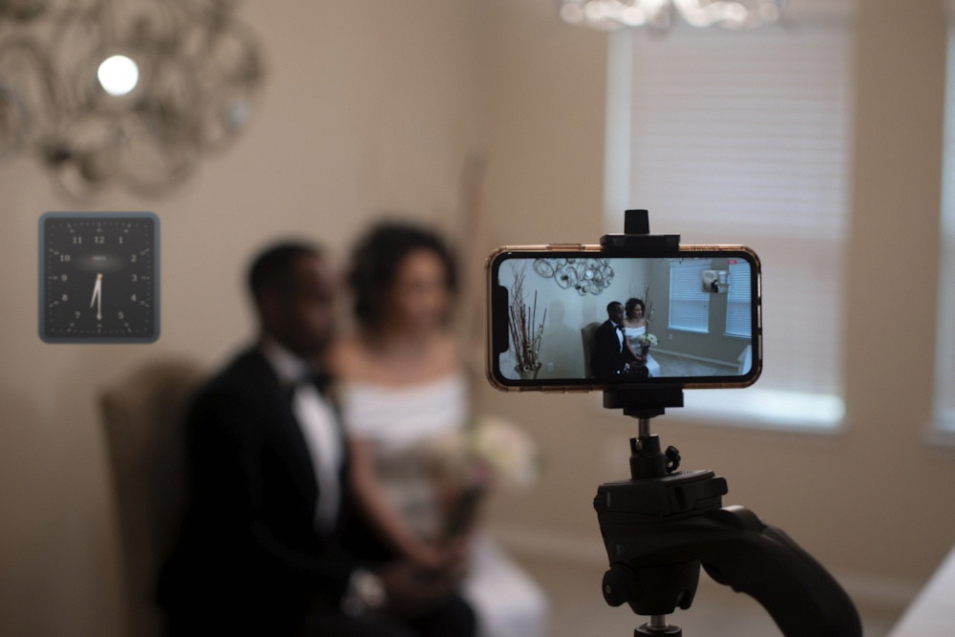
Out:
6 h 30 min
